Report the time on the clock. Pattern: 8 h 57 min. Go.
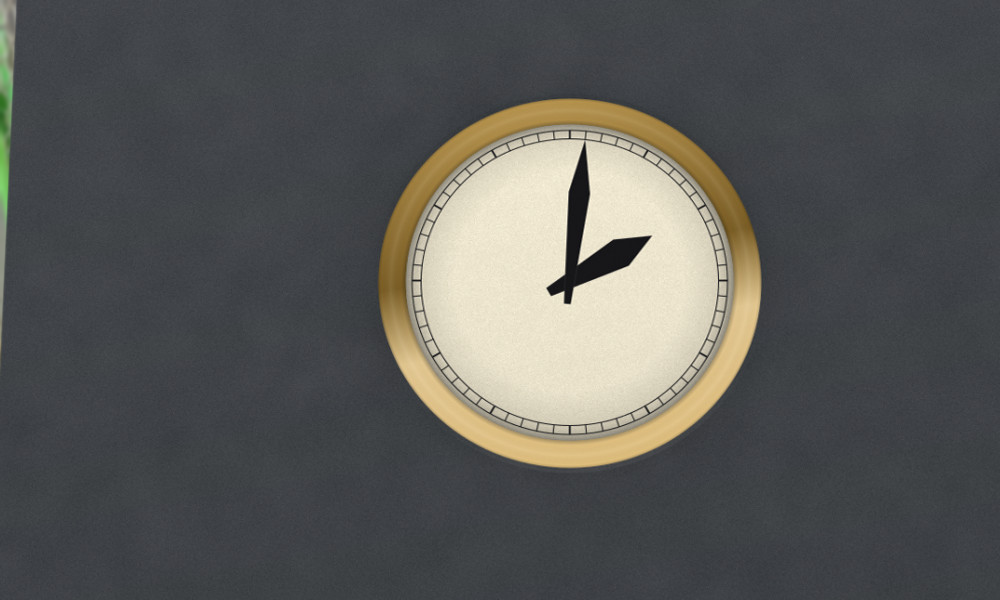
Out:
2 h 01 min
